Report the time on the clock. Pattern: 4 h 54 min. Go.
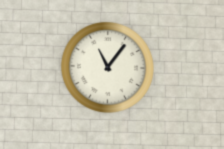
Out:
11 h 06 min
